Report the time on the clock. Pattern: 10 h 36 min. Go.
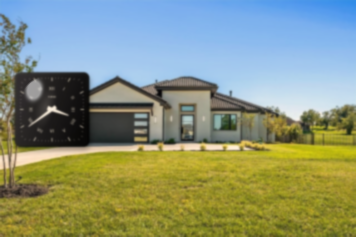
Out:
3 h 39 min
